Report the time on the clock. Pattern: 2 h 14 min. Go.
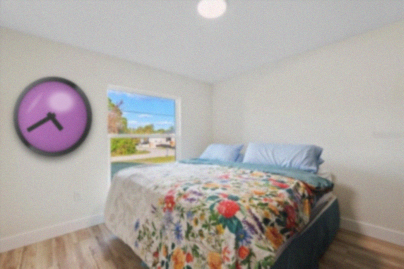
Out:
4 h 40 min
